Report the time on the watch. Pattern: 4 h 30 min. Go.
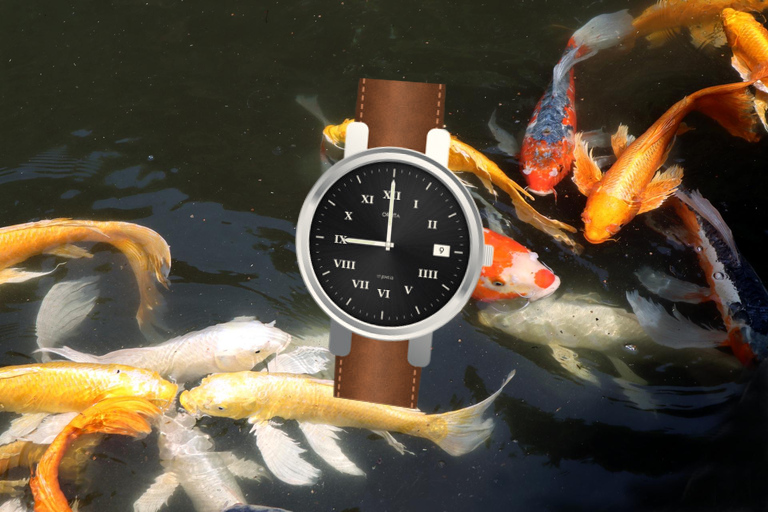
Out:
9 h 00 min
